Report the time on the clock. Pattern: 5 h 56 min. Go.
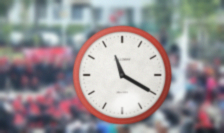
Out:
11 h 20 min
